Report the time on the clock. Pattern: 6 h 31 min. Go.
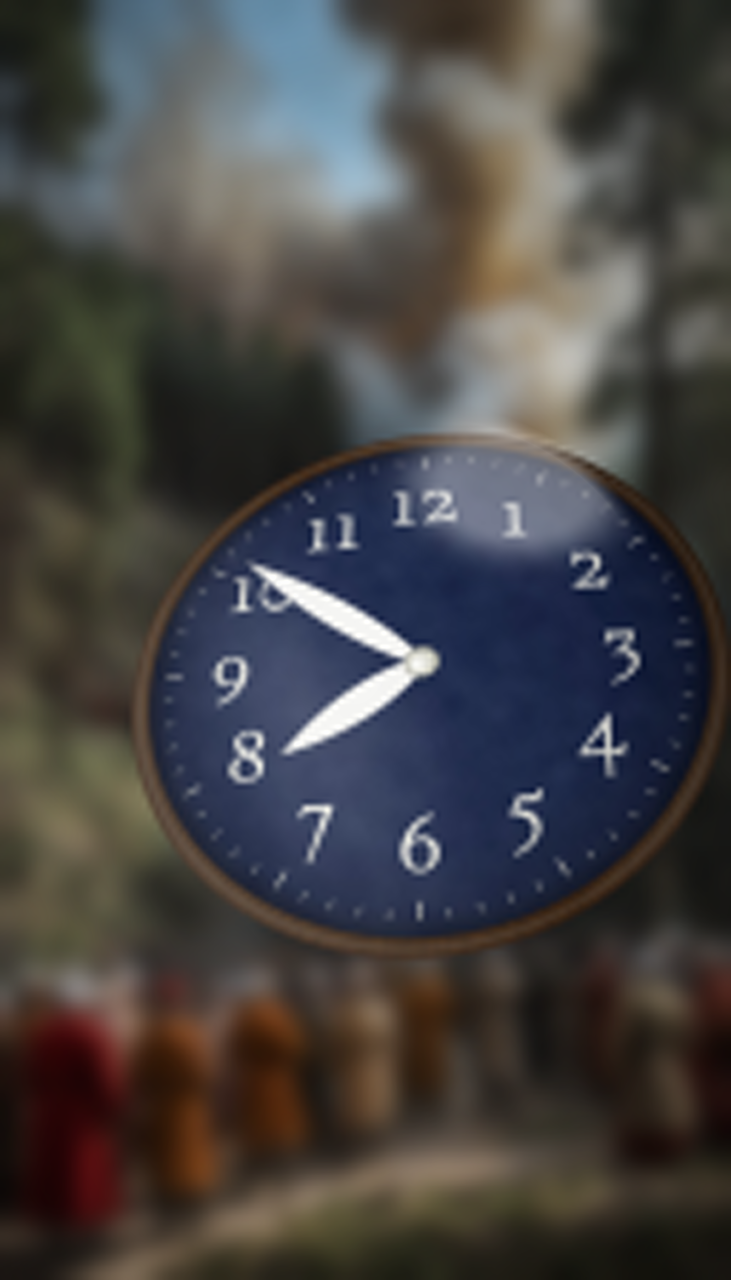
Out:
7 h 51 min
